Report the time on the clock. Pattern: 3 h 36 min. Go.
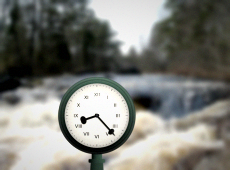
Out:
8 h 23 min
